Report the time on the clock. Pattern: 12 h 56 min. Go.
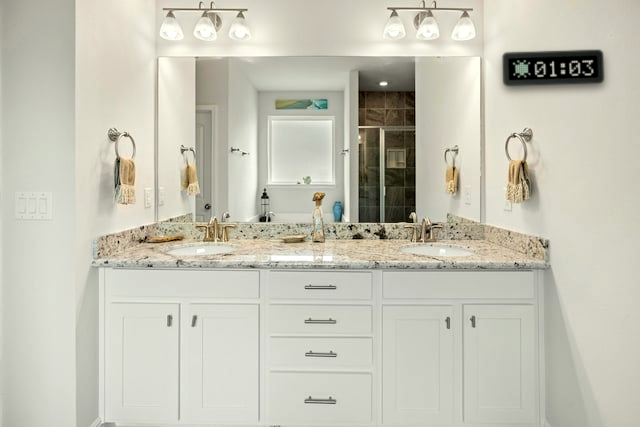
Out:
1 h 03 min
